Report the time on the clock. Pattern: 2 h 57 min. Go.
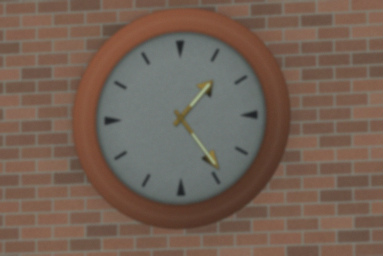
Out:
1 h 24 min
